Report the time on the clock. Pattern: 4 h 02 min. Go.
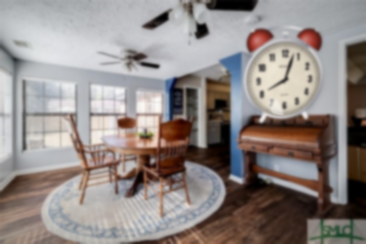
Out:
8 h 03 min
